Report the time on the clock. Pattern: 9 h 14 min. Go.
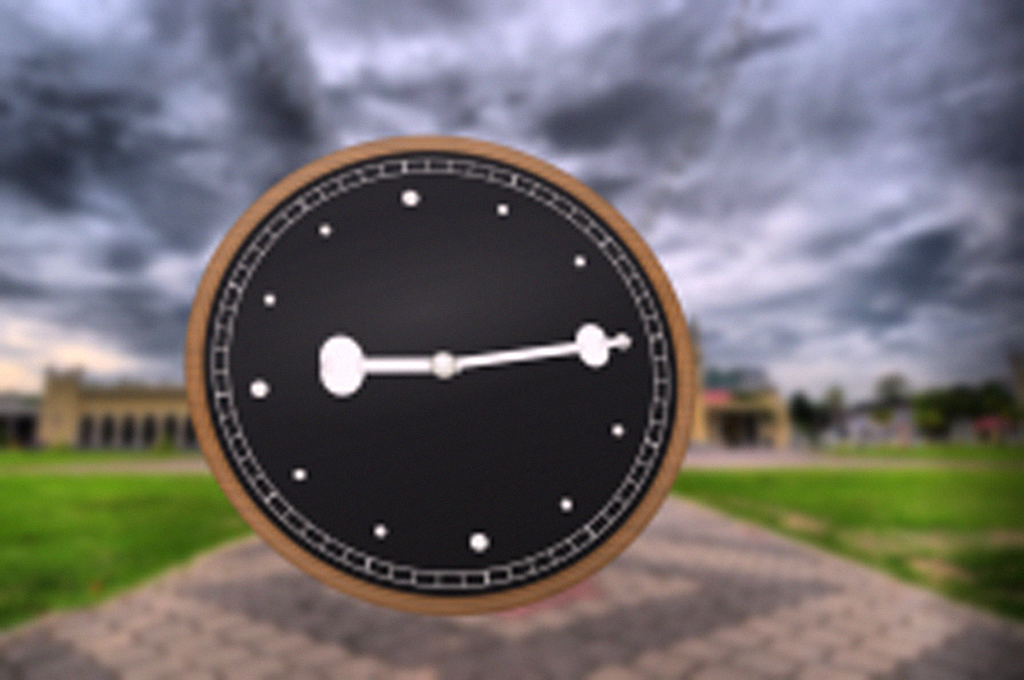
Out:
9 h 15 min
